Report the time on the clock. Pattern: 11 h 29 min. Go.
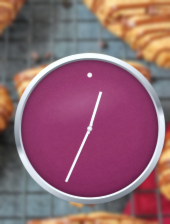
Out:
12 h 34 min
